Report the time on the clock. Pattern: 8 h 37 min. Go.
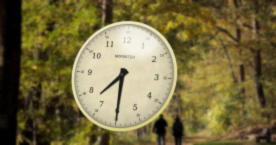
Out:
7 h 30 min
